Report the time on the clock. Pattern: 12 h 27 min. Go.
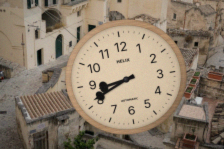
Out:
8 h 41 min
